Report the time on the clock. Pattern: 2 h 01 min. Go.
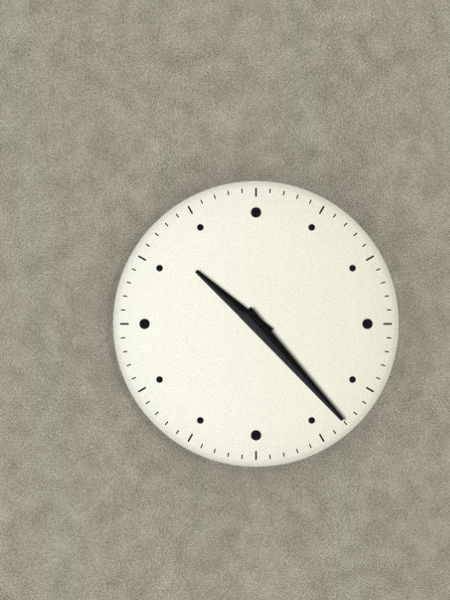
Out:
10 h 23 min
